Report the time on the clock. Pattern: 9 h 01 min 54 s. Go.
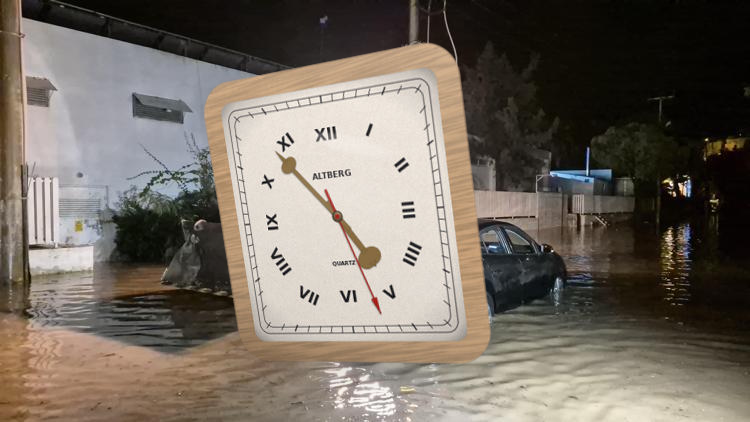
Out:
4 h 53 min 27 s
